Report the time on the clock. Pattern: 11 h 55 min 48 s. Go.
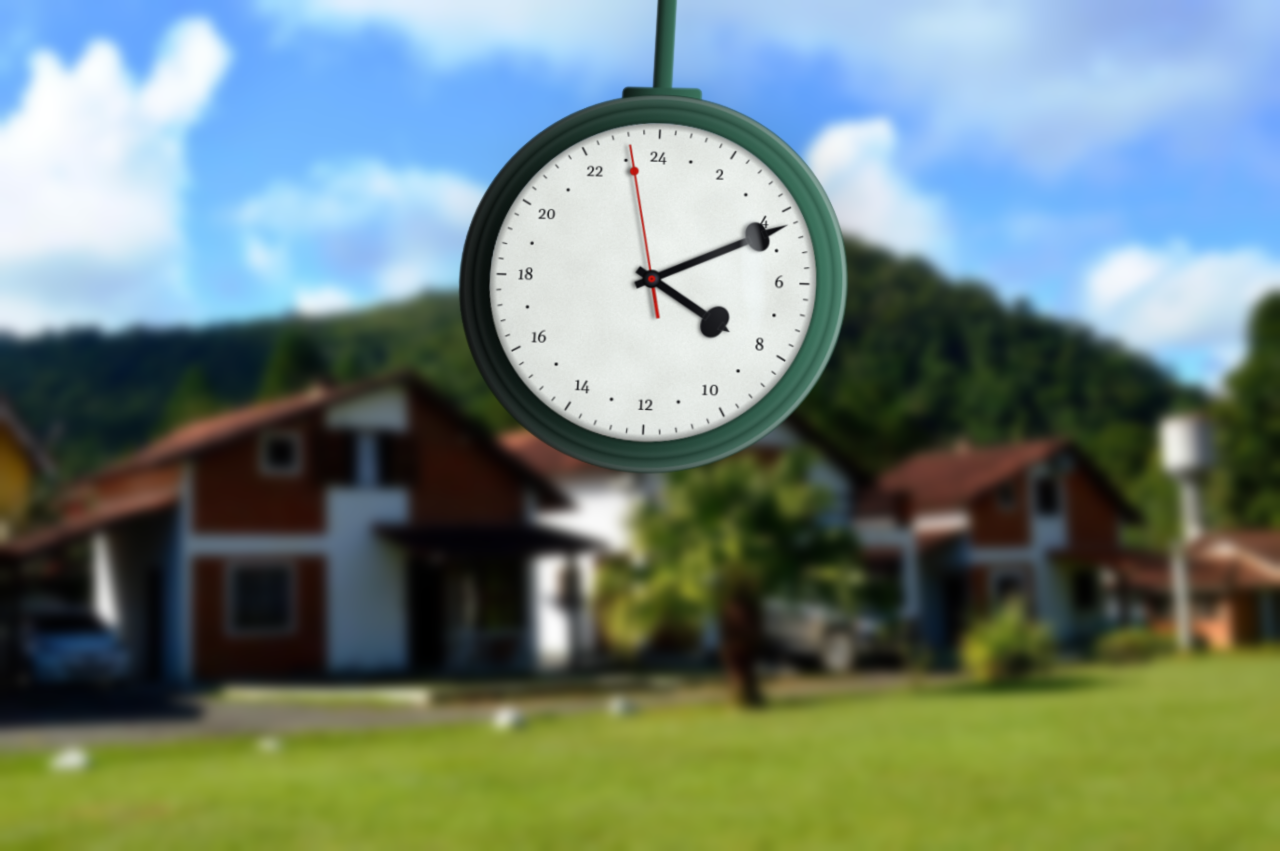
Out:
8 h 10 min 58 s
